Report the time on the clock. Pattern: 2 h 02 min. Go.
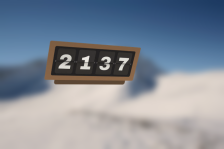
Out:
21 h 37 min
